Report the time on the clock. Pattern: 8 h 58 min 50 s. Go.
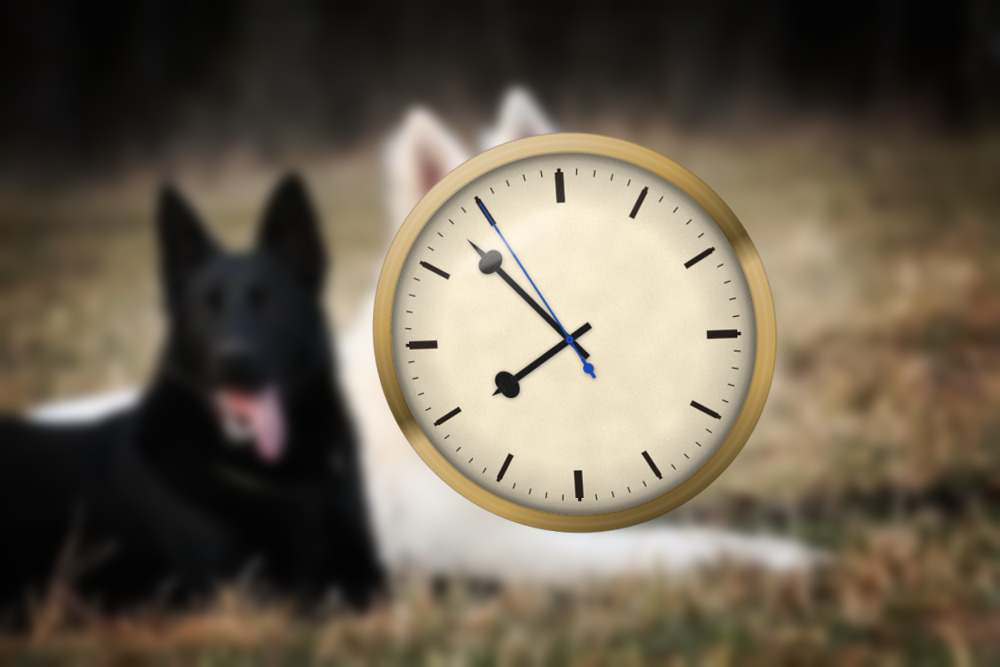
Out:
7 h 52 min 55 s
